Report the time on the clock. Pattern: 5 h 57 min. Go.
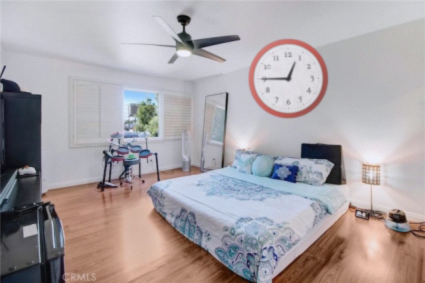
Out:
12 h 45 min
